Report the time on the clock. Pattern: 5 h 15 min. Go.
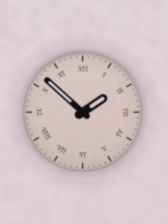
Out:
1 h 52 min
